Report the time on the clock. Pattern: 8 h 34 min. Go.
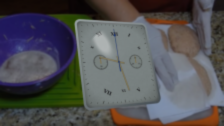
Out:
9 h 28 min
